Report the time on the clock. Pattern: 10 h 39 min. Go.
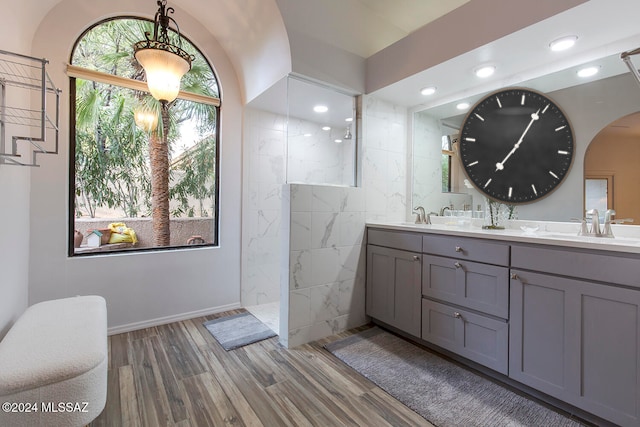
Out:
7 h 04 min
